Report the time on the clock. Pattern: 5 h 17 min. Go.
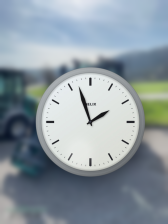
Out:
1 h 57 min
